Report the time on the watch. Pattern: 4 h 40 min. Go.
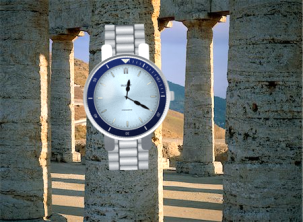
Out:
12 h 20 min
